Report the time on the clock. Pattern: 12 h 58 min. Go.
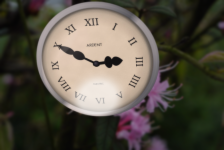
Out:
2 h 50 min
